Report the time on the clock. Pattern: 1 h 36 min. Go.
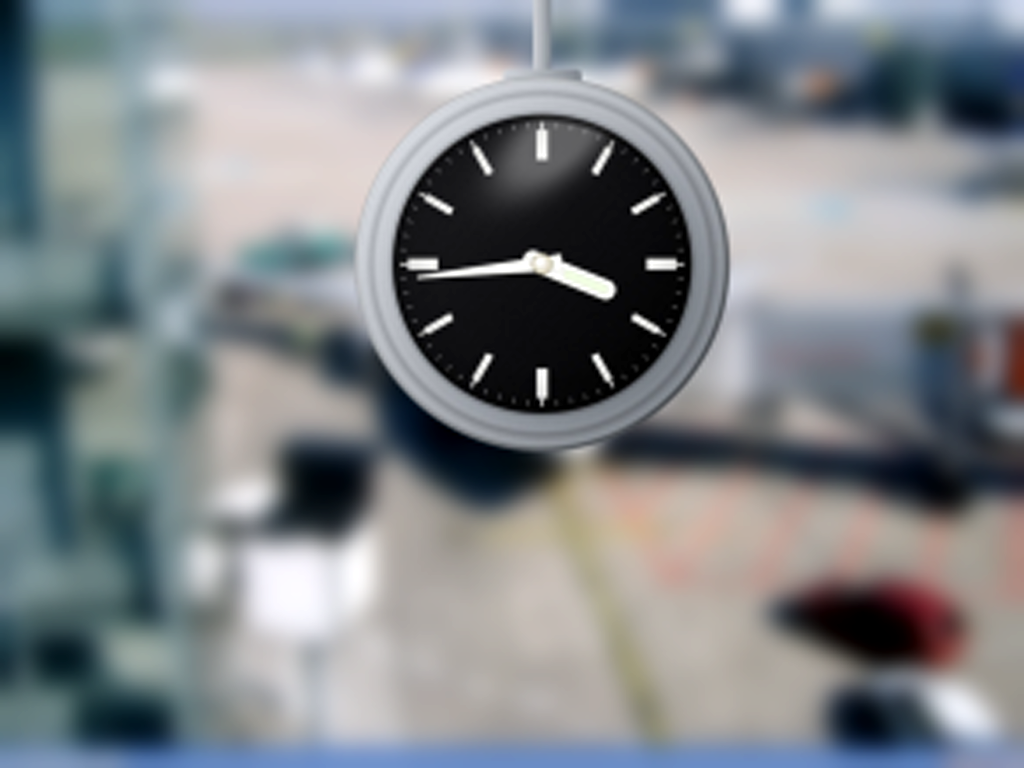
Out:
3 h 44 min
